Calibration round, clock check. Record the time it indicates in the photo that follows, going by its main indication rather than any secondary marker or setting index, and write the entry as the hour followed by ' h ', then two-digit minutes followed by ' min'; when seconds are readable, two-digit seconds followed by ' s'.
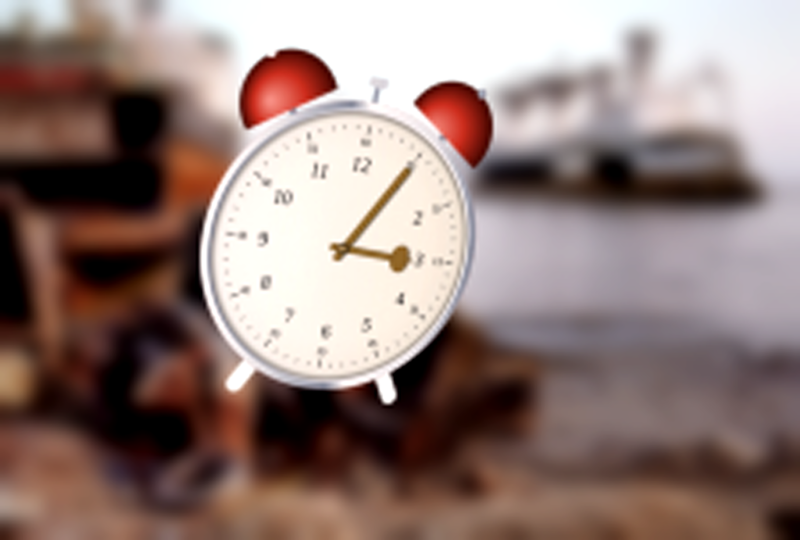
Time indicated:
3 h 05 min
